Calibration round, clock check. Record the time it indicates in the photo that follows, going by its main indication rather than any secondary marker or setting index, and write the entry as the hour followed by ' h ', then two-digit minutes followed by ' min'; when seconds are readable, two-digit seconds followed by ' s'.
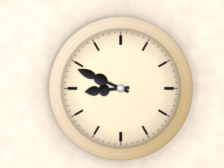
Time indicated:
8 h 49 min
